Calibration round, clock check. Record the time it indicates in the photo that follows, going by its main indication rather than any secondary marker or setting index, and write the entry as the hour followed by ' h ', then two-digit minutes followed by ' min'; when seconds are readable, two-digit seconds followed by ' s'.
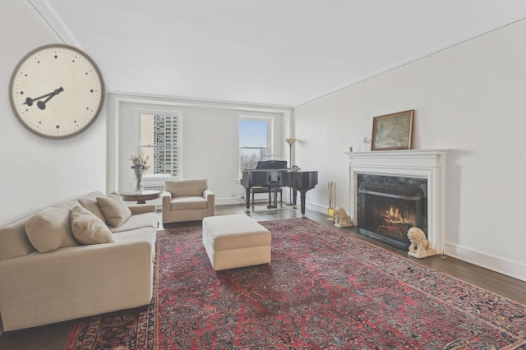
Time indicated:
7 h 42 min
